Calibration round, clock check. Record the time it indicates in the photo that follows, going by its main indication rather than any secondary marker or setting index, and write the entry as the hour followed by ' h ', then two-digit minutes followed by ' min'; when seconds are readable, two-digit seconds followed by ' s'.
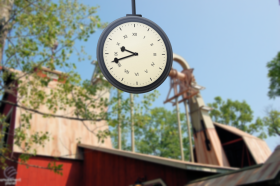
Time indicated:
9 h 42 min
